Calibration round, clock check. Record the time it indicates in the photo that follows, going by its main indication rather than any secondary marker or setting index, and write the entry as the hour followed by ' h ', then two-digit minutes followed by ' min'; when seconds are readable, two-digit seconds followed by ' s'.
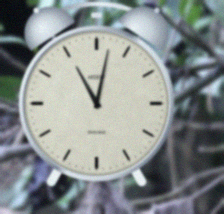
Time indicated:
11 h 02 min
